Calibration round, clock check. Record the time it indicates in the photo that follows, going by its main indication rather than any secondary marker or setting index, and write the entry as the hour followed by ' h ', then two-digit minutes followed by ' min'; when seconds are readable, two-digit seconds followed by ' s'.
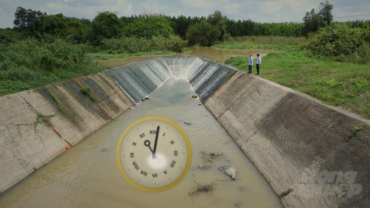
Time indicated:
11 h 02 min
